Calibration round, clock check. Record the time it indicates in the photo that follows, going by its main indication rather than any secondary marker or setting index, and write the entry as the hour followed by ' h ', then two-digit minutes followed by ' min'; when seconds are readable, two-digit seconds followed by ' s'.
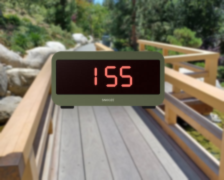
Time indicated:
1 h 55 min
